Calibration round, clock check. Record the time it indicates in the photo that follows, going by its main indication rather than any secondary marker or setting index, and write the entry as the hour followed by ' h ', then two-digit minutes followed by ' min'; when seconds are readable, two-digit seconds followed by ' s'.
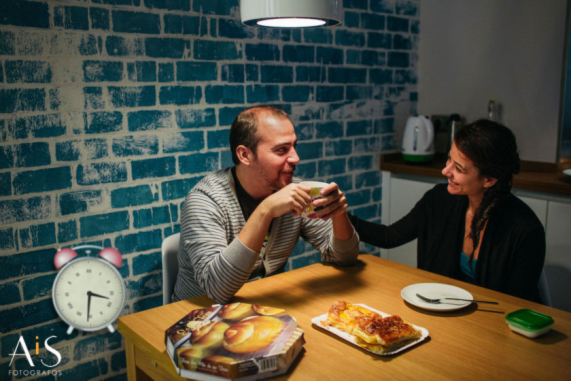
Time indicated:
3 h 31 min
